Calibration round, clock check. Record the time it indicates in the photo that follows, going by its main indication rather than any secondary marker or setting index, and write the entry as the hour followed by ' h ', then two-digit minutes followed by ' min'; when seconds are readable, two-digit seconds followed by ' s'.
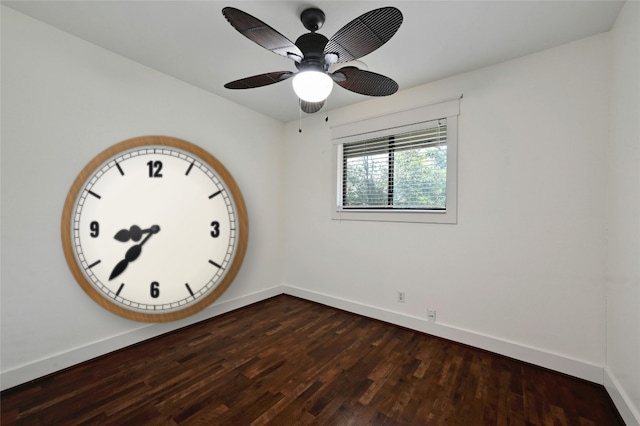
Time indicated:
8 h 37 min
